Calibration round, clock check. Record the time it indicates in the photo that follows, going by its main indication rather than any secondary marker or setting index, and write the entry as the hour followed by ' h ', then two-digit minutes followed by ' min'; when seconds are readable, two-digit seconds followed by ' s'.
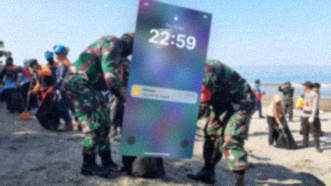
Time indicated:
22 h 59 min
